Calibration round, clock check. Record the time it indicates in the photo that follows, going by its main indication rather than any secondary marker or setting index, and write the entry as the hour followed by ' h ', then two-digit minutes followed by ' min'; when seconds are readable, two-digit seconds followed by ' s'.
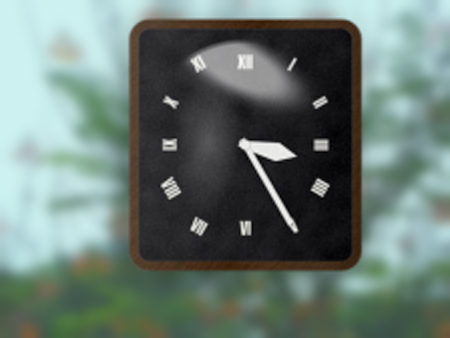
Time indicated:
3 h 25 min
